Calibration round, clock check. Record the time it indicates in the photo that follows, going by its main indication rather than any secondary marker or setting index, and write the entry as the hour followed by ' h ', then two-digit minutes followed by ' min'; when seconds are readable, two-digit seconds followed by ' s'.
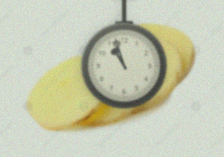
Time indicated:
10 h 57 min
